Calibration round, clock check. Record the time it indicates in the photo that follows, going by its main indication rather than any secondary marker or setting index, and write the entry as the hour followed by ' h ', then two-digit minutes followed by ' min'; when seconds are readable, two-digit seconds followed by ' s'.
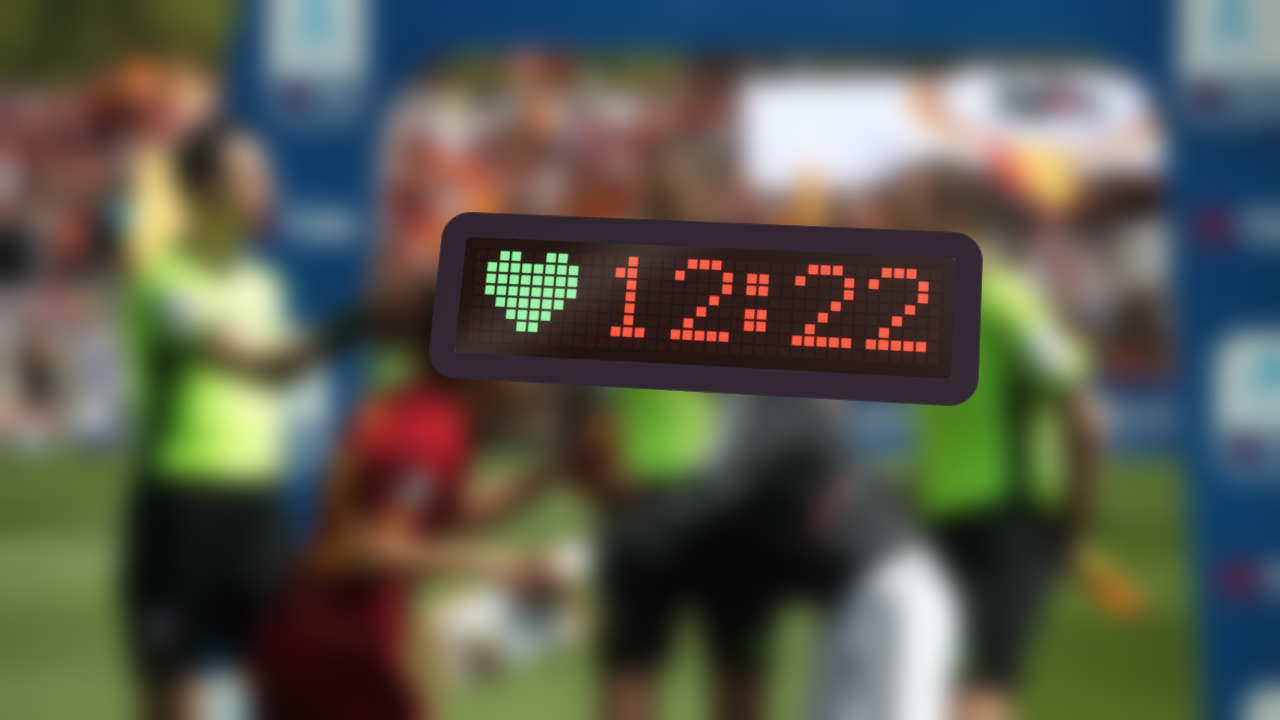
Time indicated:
12 h 22 min
